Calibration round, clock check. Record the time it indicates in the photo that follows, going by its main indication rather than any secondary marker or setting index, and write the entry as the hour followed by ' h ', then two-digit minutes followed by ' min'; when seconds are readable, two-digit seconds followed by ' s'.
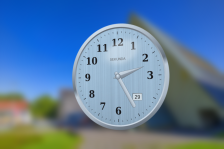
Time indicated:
2 h 25 min
